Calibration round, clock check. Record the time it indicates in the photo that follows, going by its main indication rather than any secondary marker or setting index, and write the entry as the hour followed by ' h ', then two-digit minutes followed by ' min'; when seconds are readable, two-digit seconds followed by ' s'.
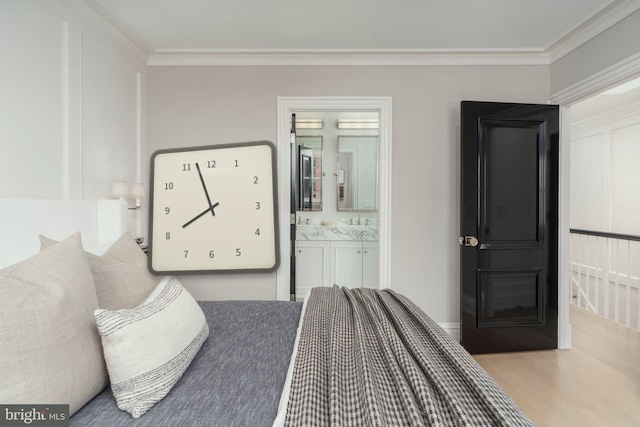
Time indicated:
7 h 57 min
